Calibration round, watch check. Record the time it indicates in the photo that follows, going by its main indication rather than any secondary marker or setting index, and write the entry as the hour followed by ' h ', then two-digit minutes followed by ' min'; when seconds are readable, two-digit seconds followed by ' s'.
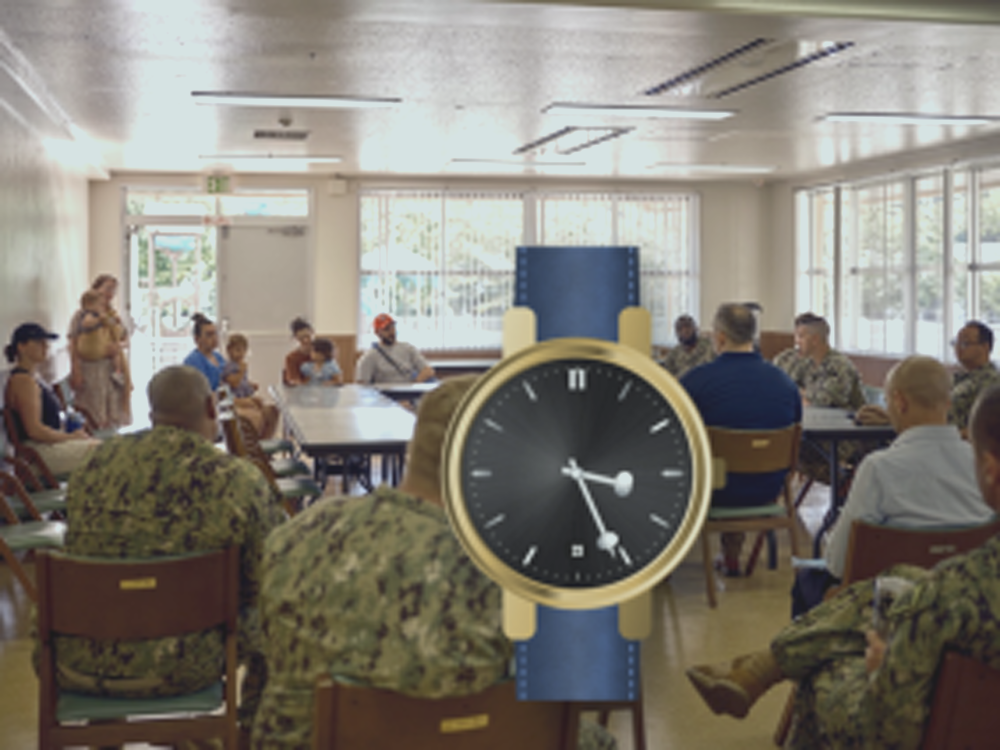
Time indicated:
3 h 26 min
